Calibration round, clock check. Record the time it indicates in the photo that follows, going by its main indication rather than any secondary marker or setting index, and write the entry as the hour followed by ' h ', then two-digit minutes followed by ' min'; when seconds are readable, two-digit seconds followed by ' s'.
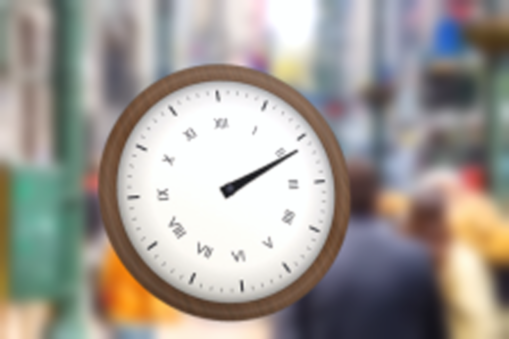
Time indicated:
2 h 11 min
